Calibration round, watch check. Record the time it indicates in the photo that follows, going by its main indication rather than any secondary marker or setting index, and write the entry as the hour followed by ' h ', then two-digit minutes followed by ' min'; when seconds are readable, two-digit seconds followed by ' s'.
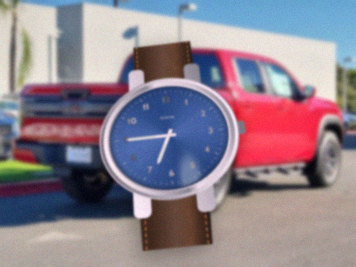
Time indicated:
6 h 45 min
